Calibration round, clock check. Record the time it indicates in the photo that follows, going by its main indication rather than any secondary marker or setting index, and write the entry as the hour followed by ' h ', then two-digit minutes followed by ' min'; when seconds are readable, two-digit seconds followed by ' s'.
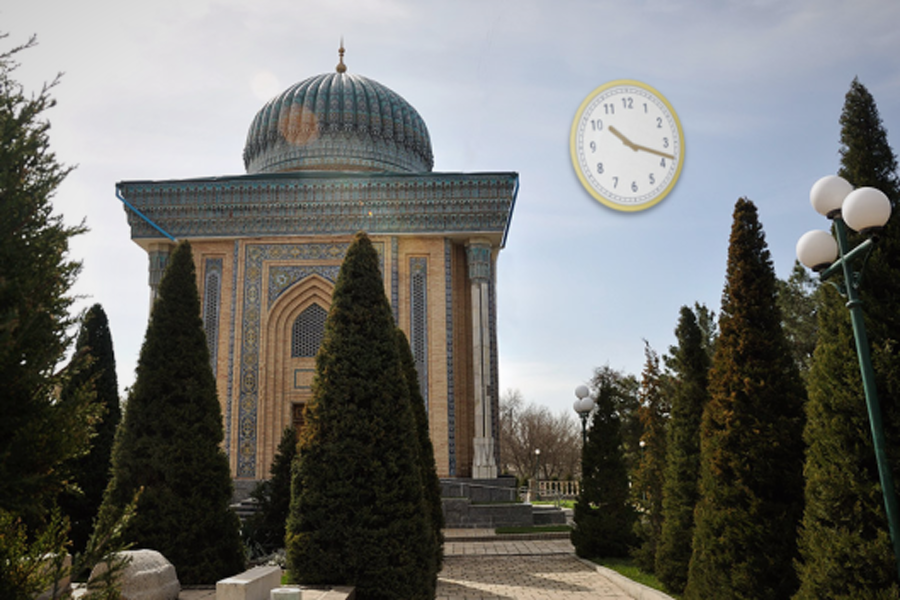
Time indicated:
10 h 18 min
